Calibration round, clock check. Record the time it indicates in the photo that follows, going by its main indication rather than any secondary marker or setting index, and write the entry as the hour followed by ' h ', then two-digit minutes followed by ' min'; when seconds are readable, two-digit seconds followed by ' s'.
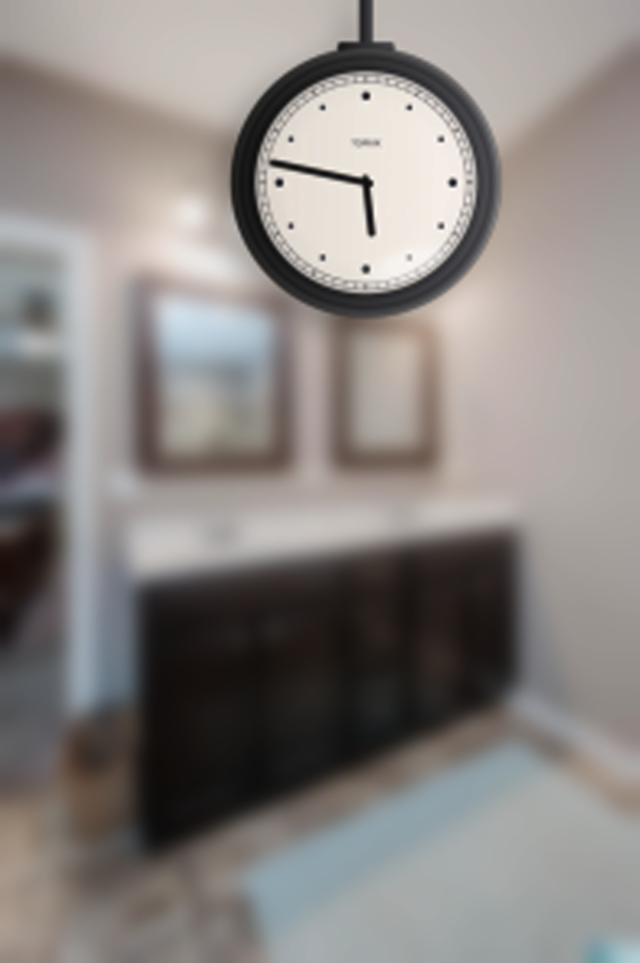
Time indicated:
5 h 47 min
